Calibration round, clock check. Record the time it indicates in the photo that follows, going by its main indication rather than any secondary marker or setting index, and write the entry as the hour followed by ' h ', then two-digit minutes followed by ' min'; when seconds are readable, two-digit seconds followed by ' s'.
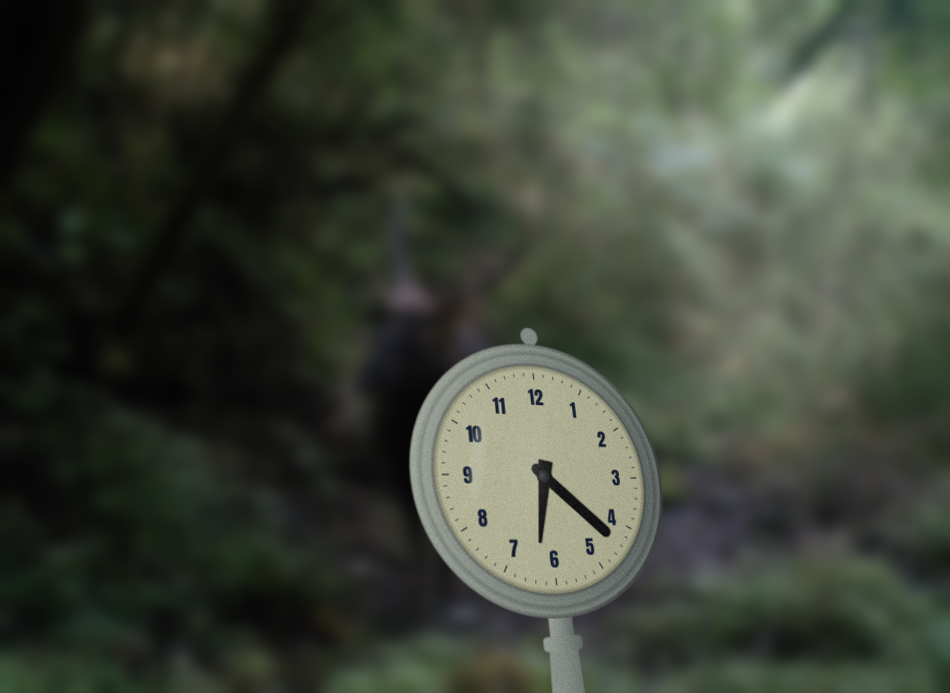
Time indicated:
6 h 22 min
